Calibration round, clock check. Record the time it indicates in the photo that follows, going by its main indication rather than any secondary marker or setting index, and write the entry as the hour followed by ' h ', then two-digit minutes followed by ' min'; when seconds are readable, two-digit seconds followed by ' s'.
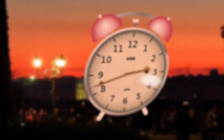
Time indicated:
2 h 42 min
